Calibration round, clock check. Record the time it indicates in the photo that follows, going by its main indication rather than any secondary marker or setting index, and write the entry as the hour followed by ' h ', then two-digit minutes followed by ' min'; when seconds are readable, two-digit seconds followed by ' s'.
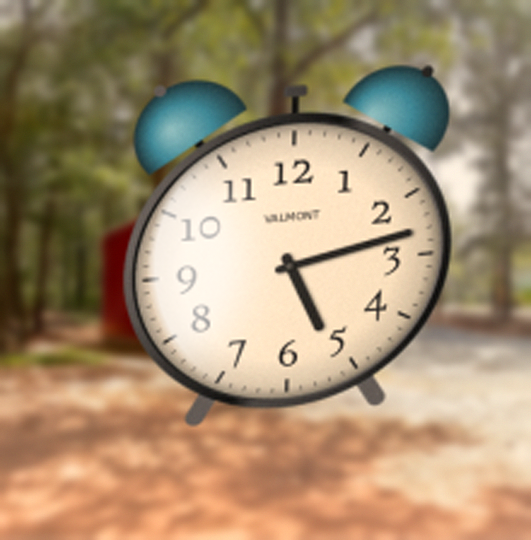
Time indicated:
5 h 13 min
